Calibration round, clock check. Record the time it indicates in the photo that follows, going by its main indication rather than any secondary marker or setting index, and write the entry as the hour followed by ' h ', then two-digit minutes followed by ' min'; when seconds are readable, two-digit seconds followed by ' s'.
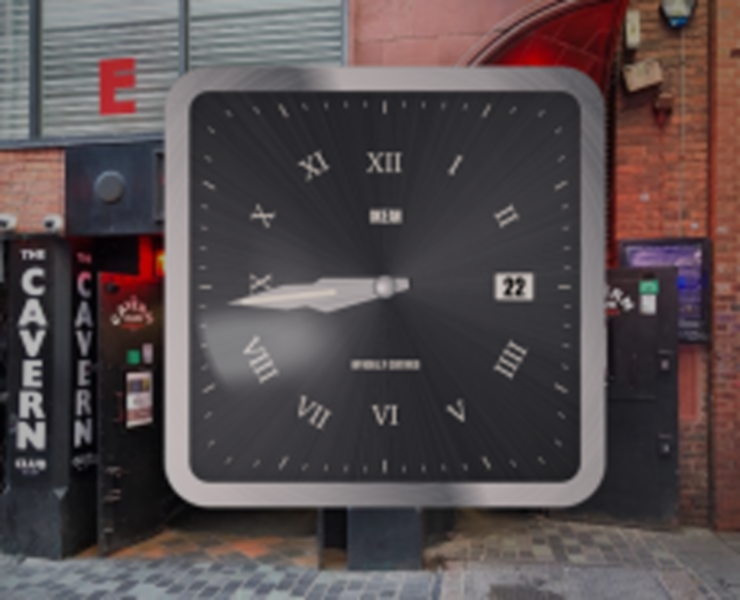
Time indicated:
8 h 44 min
